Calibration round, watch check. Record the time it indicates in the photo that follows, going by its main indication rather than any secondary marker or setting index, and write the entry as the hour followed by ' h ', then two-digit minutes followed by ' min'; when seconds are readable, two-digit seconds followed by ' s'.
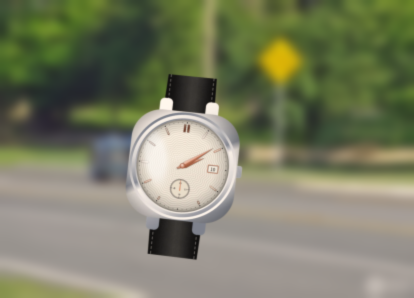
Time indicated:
2 h 09 min
